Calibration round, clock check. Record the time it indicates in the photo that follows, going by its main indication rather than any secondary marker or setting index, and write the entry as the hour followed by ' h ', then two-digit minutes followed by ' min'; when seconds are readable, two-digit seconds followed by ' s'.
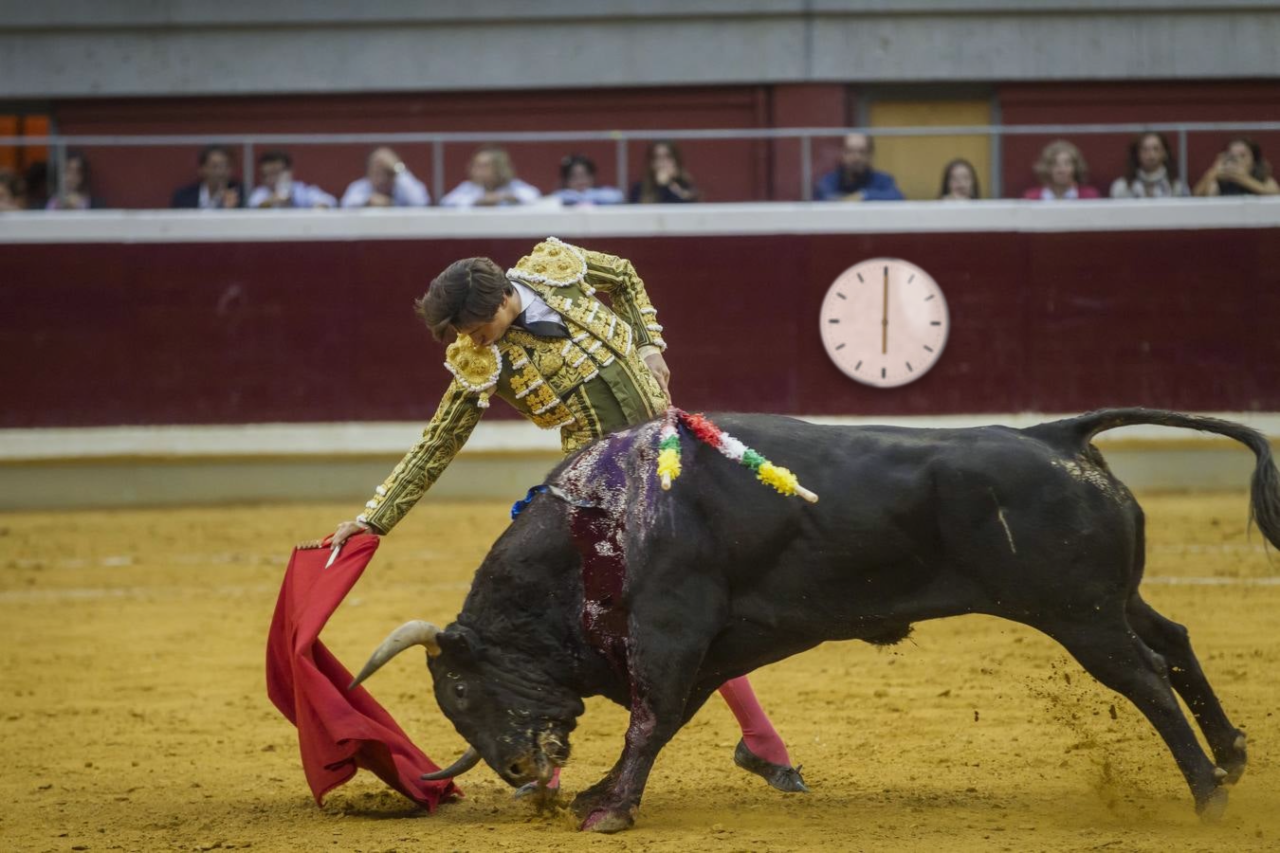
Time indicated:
6 h 00 min
